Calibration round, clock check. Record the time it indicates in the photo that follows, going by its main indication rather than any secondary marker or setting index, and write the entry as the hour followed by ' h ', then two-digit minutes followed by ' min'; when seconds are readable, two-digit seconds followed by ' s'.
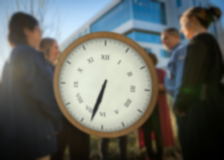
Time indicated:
6 h 33 min
